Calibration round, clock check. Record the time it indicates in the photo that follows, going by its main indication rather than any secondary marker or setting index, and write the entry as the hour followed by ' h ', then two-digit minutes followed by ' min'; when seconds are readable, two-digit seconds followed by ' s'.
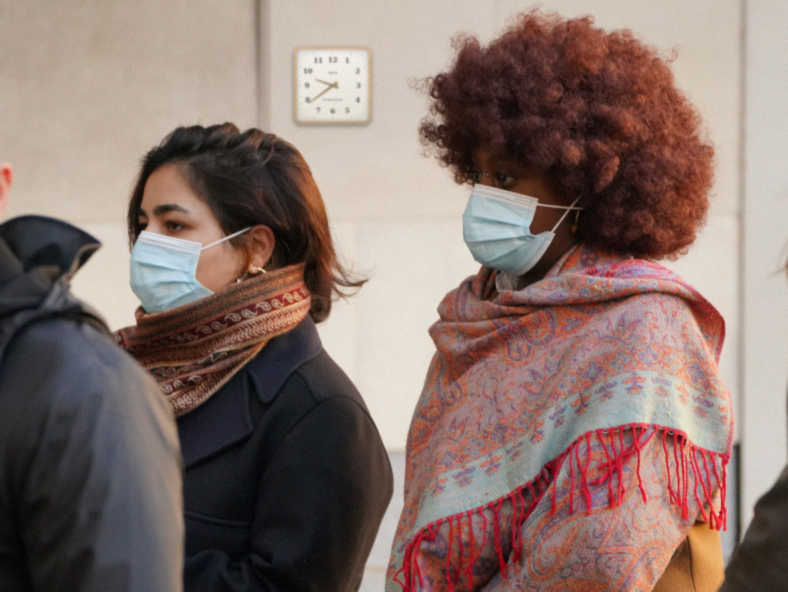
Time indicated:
9 h 39 min
